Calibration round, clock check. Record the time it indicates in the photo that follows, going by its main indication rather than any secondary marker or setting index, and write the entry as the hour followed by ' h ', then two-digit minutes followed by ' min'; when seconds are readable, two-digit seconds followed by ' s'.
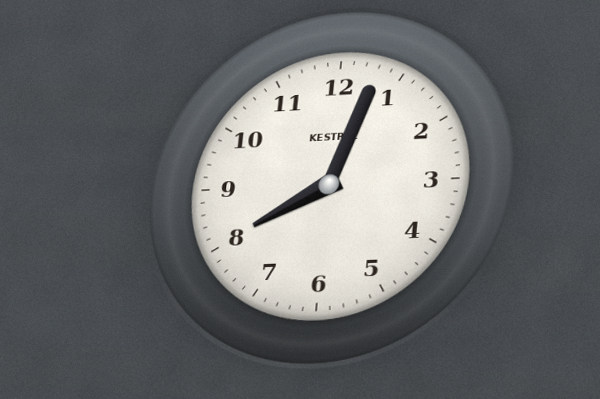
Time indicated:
8 h 03 min
